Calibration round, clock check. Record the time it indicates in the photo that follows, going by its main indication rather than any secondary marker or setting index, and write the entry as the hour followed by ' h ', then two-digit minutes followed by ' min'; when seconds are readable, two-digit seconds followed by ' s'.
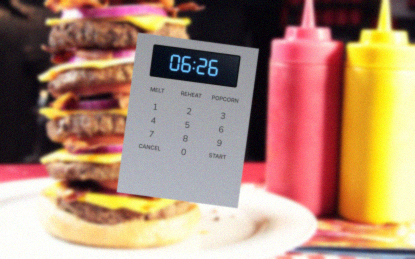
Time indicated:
6 h 26 min
